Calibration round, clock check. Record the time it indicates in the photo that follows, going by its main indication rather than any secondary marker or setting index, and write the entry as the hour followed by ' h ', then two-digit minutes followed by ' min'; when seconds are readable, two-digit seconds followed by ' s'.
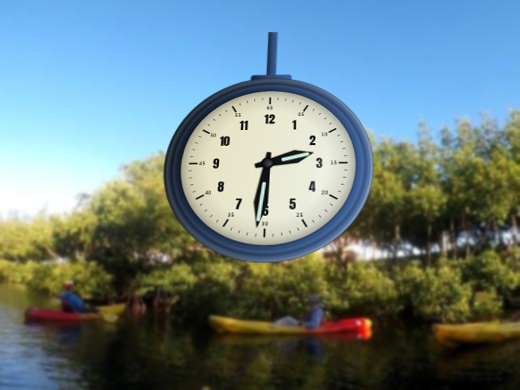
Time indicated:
2 h 31 min
